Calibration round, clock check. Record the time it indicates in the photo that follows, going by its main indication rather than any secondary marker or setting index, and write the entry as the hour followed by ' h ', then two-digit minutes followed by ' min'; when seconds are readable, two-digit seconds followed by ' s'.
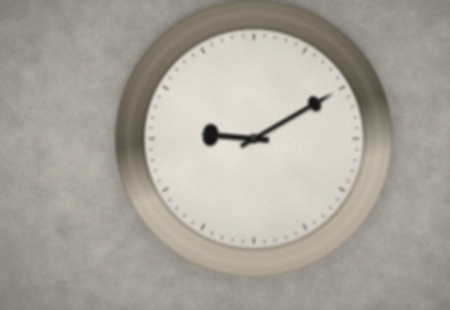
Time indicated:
9 h 10 min
